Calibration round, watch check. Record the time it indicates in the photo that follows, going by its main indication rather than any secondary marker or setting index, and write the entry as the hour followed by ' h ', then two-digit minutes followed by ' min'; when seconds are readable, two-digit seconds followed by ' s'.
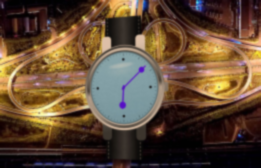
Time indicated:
6 h 08 min
